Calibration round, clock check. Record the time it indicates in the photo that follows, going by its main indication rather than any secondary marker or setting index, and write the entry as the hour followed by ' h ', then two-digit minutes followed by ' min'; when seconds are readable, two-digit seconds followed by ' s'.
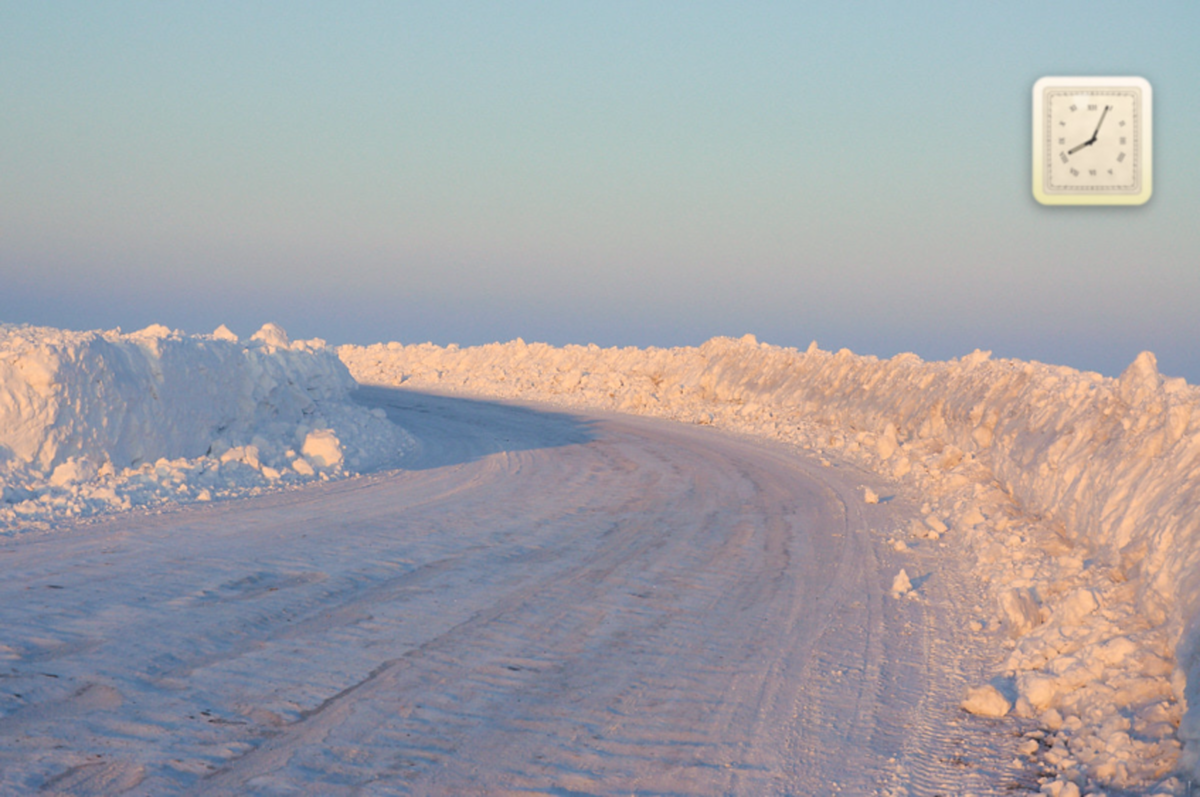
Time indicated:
8 h 04 min
